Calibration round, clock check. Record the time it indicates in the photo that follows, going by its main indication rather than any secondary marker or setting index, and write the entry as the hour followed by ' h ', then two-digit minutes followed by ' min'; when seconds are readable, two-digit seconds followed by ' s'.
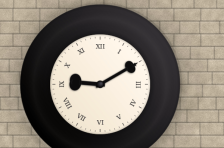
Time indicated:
9 h 10 min
